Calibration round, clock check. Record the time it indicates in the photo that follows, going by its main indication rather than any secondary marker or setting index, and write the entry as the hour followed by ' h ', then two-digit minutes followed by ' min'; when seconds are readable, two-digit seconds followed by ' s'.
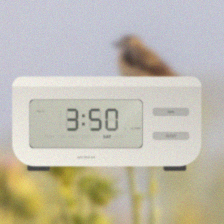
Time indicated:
3 h 50 min
